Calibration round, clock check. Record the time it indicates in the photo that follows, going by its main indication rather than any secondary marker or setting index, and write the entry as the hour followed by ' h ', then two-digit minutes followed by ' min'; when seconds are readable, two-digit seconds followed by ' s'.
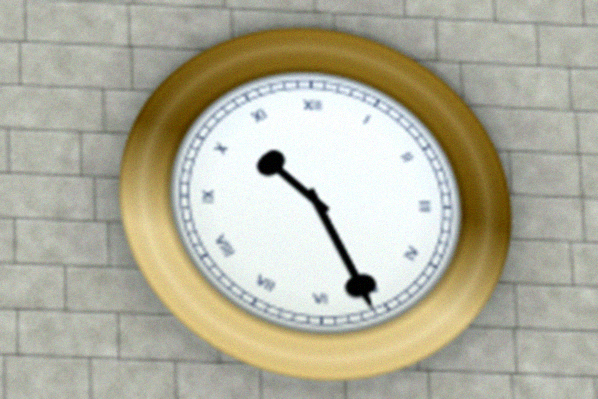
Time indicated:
10 h 26 min
